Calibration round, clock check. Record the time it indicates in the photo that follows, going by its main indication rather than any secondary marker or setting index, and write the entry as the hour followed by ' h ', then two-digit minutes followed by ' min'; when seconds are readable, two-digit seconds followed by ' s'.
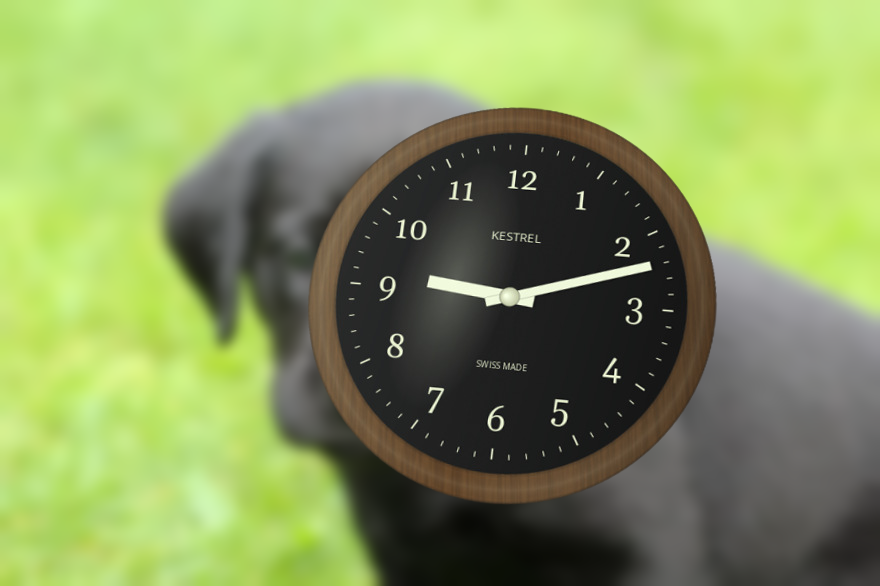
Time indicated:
9 h 12 min
